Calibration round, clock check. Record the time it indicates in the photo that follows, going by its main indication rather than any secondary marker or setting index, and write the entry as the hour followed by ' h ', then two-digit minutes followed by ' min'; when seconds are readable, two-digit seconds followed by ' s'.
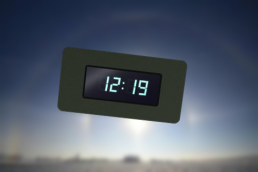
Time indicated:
12 h 19 min
